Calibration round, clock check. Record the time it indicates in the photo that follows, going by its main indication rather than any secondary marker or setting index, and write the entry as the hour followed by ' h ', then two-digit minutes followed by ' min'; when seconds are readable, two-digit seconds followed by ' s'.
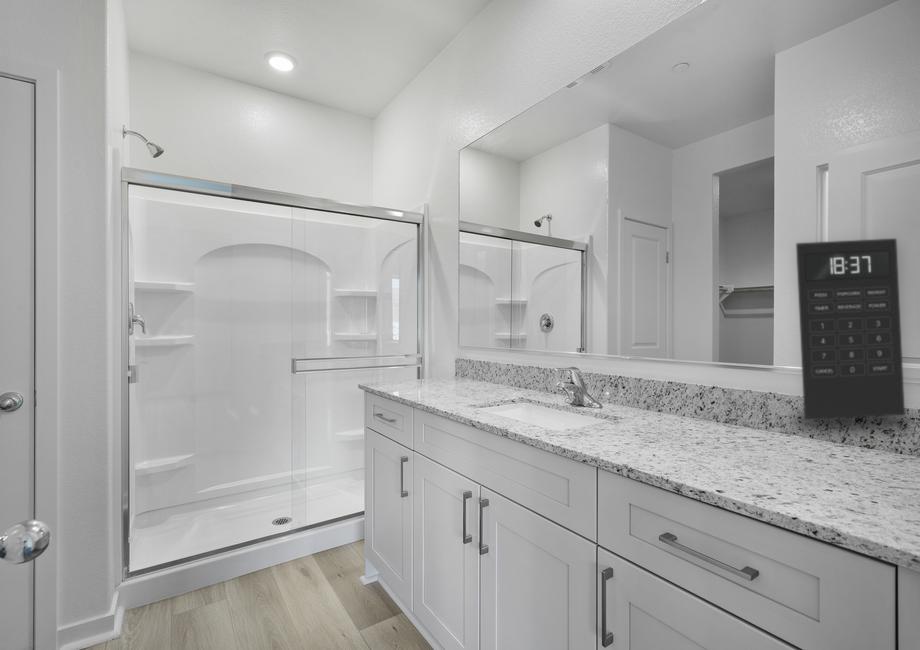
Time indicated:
18 h 37 min
